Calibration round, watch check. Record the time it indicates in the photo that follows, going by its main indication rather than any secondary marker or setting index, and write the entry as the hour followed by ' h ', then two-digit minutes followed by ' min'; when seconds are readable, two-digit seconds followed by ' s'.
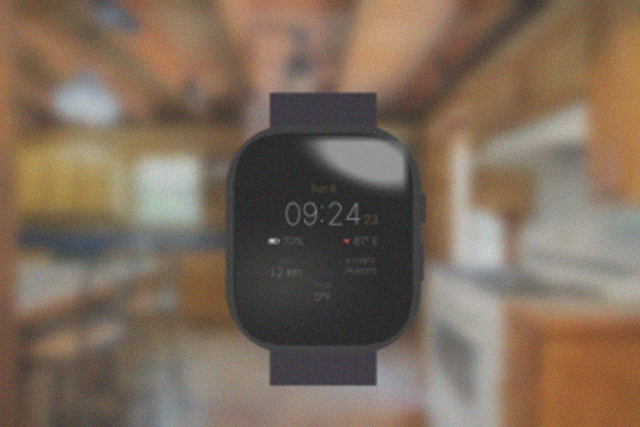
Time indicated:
9 h 24 min
